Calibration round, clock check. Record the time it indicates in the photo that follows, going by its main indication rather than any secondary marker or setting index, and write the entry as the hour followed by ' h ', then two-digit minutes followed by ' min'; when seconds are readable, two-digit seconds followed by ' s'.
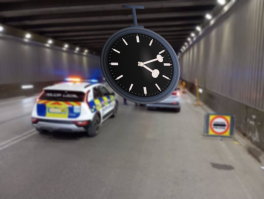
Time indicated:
4 h 12 min
